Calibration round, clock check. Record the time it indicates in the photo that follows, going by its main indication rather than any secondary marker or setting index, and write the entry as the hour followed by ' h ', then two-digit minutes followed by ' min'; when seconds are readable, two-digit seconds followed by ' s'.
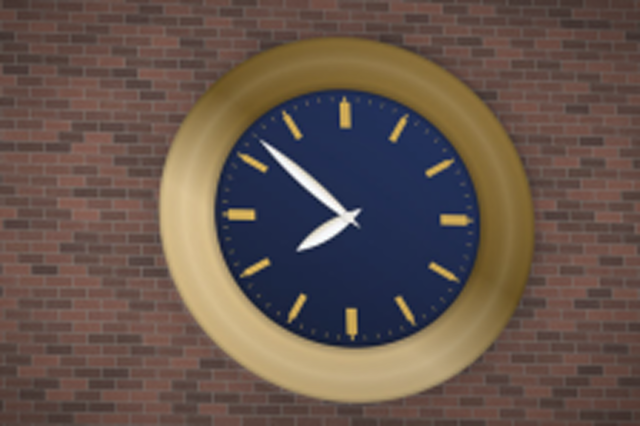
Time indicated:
7 h 52 min
